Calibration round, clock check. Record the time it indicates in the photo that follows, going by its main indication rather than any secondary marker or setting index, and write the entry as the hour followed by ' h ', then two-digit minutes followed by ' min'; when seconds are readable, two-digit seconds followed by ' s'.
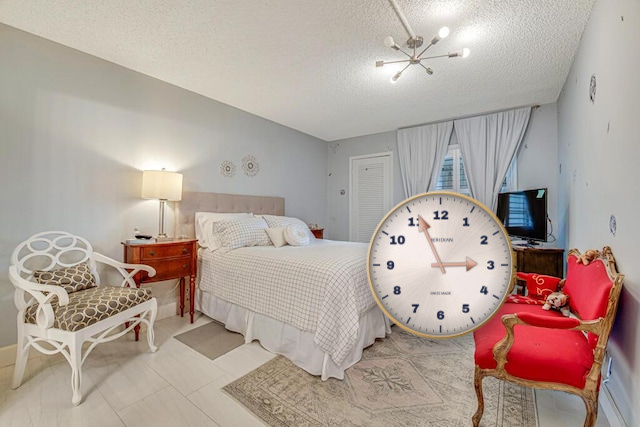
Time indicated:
2 h 56 min
